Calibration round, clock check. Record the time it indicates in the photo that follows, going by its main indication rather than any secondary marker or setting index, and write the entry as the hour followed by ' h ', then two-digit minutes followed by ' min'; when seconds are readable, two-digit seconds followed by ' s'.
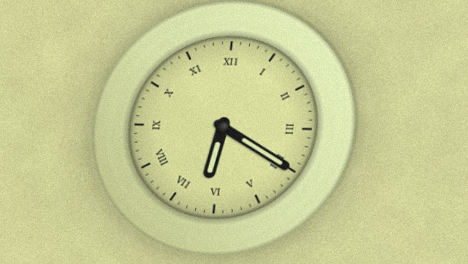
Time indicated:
6 h 20 min
